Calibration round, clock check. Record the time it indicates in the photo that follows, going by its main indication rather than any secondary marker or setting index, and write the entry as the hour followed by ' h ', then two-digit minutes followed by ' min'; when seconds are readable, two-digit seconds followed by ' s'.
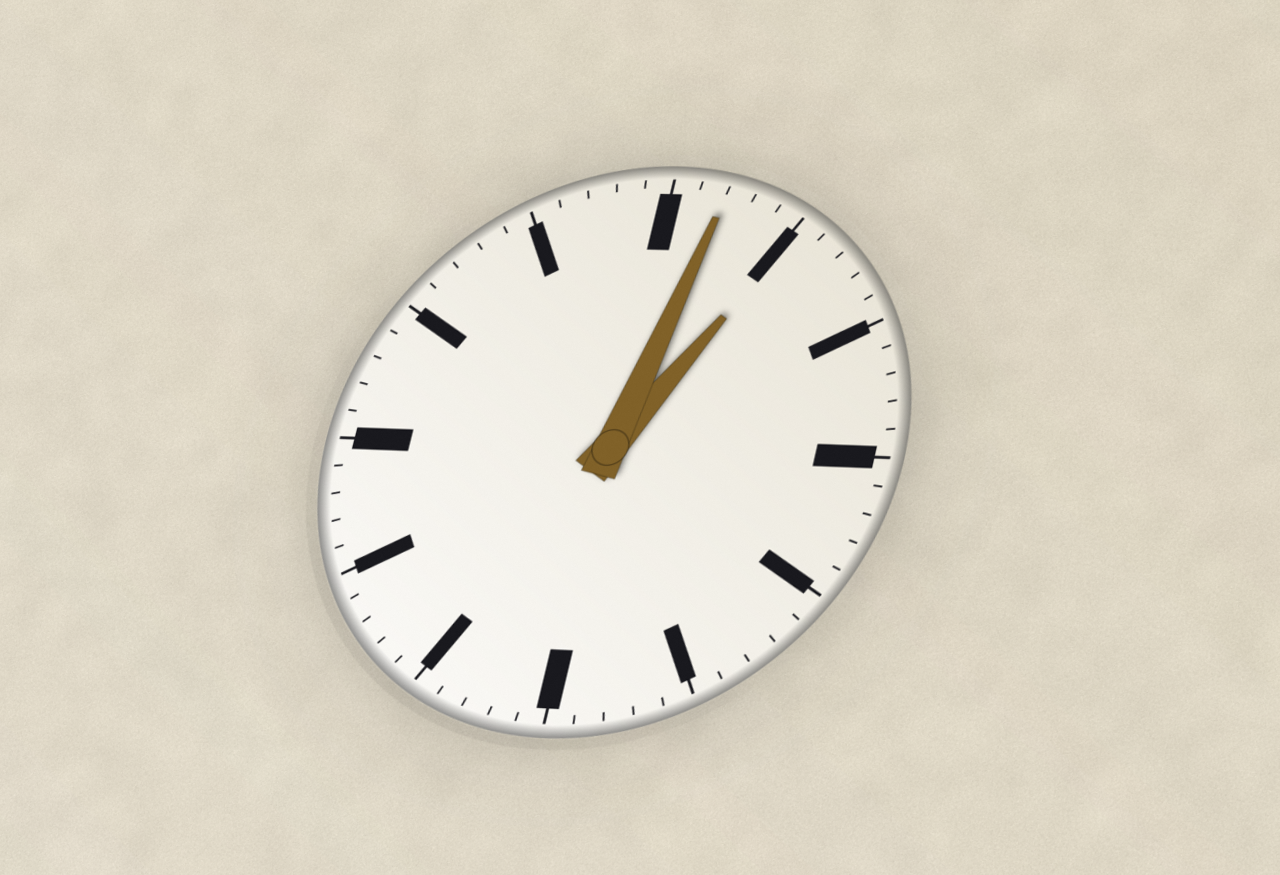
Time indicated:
1 h 02 min
